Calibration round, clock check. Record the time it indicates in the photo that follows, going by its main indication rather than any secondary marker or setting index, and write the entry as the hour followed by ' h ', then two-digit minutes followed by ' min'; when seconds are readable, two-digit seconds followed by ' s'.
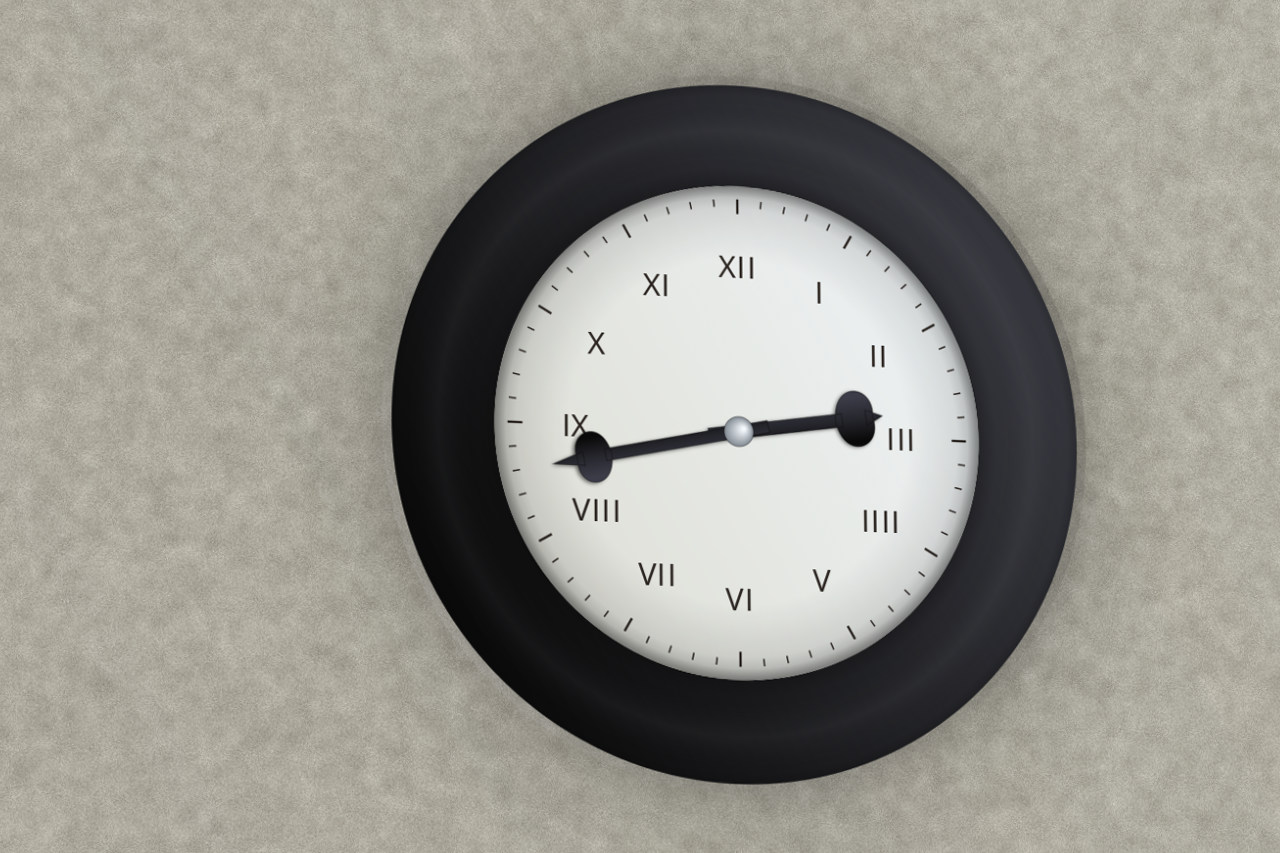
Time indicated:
2 h 43 min
